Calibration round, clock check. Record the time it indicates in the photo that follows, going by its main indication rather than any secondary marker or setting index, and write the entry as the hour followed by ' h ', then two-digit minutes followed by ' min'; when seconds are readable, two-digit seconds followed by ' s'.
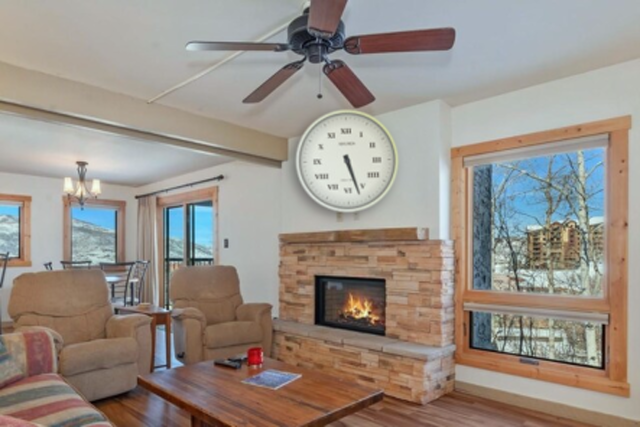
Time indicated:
5 h 27 min
